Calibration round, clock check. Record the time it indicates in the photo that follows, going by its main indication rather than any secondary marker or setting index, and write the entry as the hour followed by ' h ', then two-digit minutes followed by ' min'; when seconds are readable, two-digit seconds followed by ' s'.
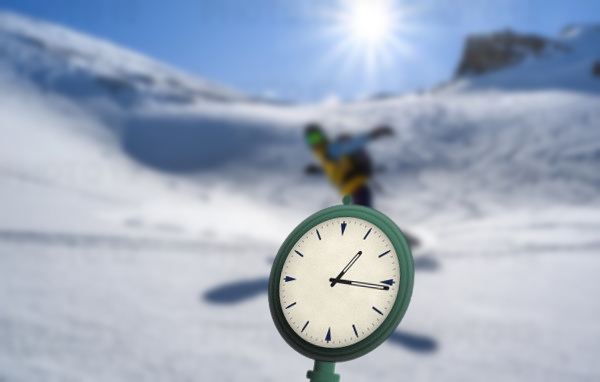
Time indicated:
1 h 16 min
